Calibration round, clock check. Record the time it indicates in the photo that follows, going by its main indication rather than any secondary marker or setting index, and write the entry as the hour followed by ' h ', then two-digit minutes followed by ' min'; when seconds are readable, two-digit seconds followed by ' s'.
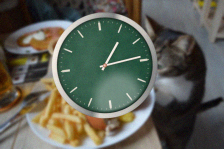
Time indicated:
1 h 14 min
